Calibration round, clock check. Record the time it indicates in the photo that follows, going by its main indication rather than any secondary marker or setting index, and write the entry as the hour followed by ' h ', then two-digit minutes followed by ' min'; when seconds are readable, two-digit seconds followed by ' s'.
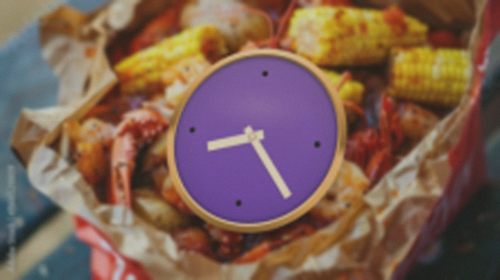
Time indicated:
8 h 23 min
